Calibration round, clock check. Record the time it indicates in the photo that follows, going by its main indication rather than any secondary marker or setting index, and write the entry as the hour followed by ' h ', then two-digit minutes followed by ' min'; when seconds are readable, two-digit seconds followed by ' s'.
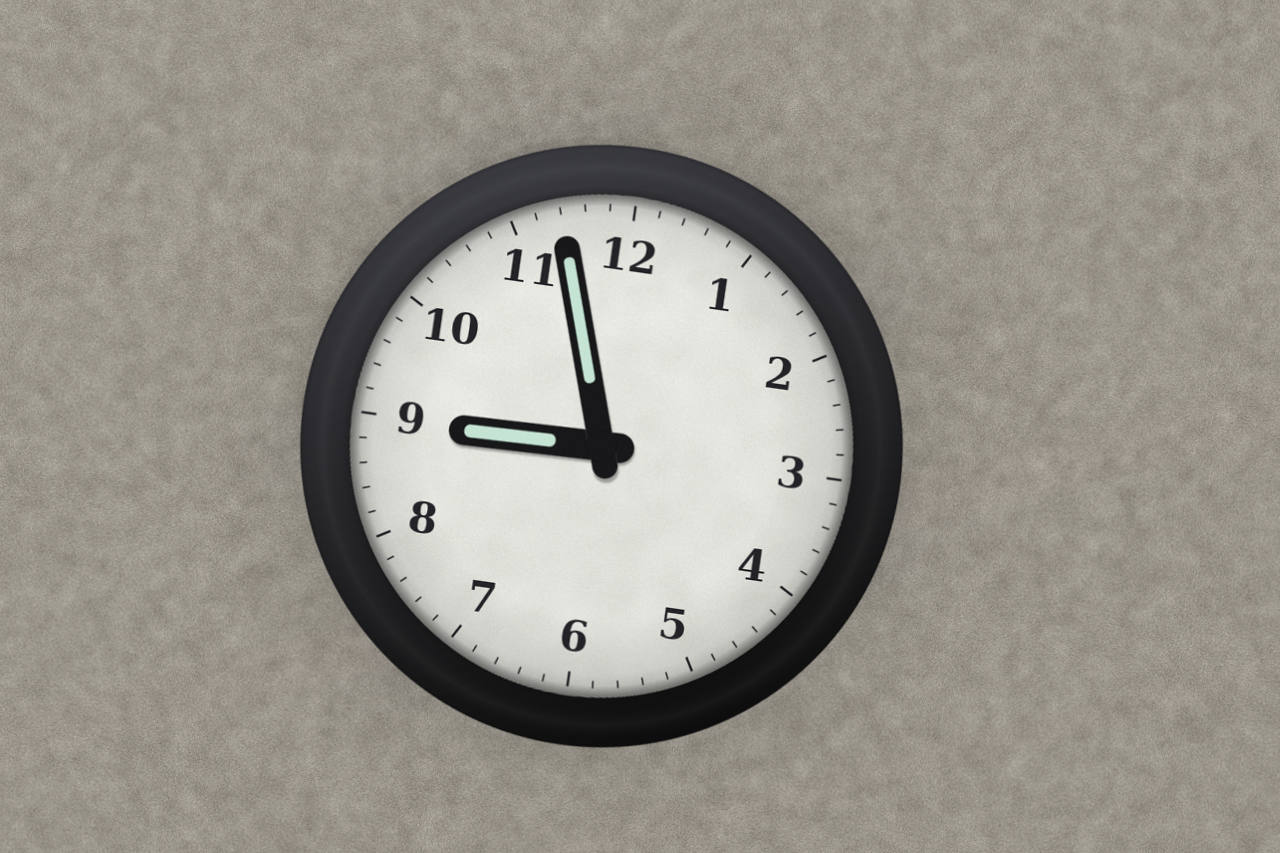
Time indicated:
8 h 57 min
